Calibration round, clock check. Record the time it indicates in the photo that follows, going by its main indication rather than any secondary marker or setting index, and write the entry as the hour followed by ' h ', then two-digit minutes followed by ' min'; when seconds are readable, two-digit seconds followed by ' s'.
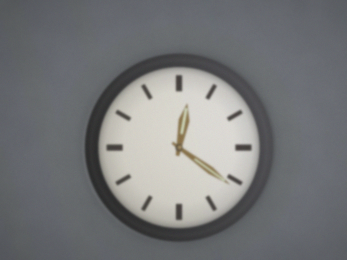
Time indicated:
12 h 21 min
